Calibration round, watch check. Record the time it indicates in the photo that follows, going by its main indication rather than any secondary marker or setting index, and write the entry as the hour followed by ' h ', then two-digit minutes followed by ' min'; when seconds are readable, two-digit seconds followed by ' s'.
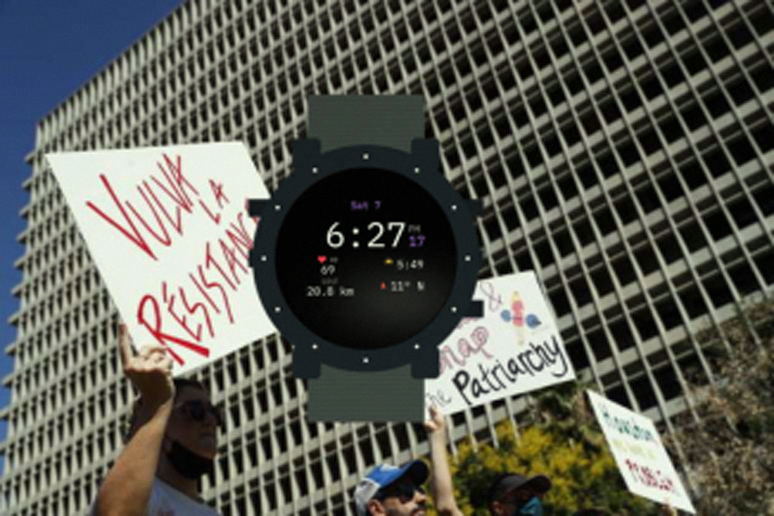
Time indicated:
6 h 27 min
